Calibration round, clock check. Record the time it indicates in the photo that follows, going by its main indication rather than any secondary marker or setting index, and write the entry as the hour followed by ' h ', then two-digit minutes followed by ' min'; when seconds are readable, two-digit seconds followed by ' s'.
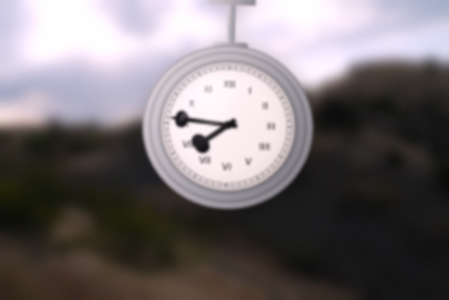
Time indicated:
7 h 46 min
